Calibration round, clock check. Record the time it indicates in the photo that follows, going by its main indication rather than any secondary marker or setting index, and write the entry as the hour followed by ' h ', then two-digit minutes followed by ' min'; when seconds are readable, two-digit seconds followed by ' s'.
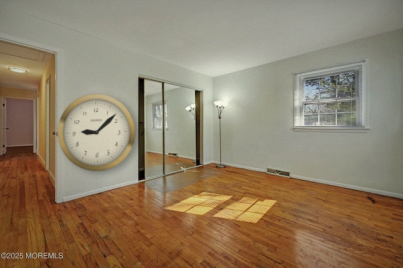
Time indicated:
9 h 08 min
